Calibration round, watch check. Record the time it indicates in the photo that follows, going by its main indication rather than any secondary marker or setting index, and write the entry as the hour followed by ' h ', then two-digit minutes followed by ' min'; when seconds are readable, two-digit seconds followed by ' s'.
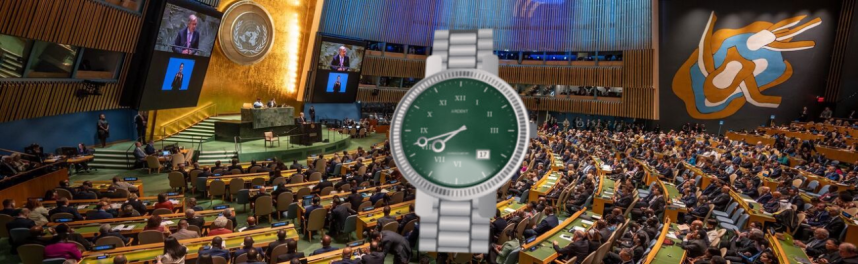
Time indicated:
7 h 42 min
